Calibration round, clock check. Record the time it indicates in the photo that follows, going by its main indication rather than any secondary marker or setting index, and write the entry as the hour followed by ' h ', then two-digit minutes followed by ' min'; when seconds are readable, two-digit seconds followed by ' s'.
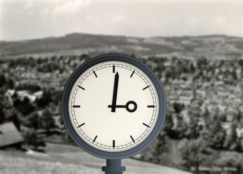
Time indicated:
3 h 01 min
